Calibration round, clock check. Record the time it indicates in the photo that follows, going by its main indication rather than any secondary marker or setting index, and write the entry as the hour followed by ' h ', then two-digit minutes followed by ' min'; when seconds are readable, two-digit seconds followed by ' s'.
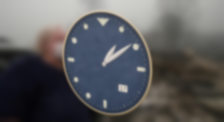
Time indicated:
1 h 09 min
